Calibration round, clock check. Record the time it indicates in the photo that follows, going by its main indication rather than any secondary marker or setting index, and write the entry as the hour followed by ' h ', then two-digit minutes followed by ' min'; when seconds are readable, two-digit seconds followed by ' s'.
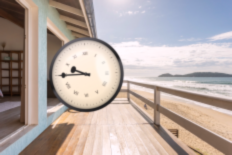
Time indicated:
9 h 45 min
